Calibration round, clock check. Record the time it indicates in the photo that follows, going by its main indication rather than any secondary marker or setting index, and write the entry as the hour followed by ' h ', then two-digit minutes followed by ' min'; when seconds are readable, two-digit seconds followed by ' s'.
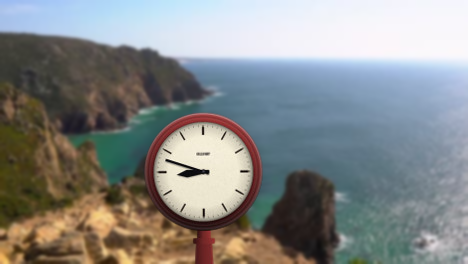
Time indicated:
8 h 48 min
